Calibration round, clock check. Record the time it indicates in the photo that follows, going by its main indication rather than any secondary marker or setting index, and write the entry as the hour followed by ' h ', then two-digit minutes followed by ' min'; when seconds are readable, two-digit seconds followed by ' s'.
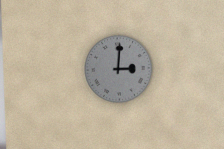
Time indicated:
3 h 01 min
